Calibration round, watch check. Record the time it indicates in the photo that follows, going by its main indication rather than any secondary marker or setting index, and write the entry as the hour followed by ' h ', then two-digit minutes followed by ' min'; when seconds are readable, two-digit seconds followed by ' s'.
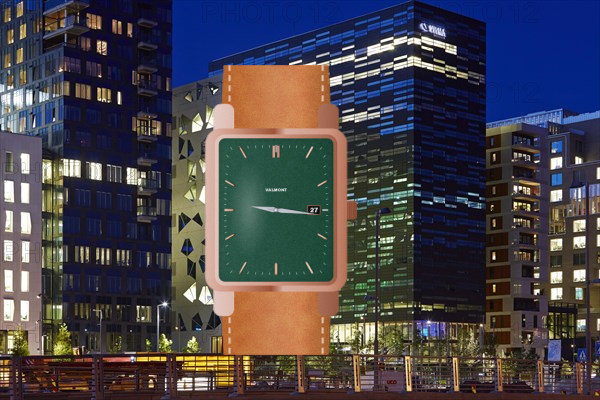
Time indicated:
9 h 16 min
